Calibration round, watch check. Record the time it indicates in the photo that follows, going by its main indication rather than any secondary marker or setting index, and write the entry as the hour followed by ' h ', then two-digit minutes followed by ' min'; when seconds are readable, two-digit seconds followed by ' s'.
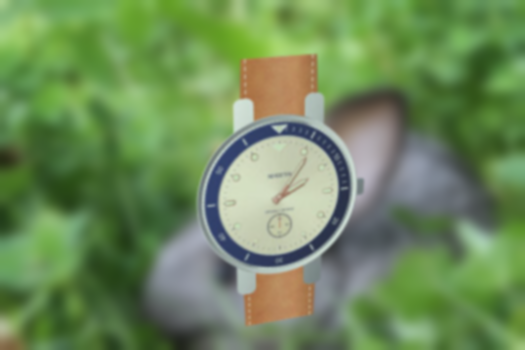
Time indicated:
2 h 06 min
